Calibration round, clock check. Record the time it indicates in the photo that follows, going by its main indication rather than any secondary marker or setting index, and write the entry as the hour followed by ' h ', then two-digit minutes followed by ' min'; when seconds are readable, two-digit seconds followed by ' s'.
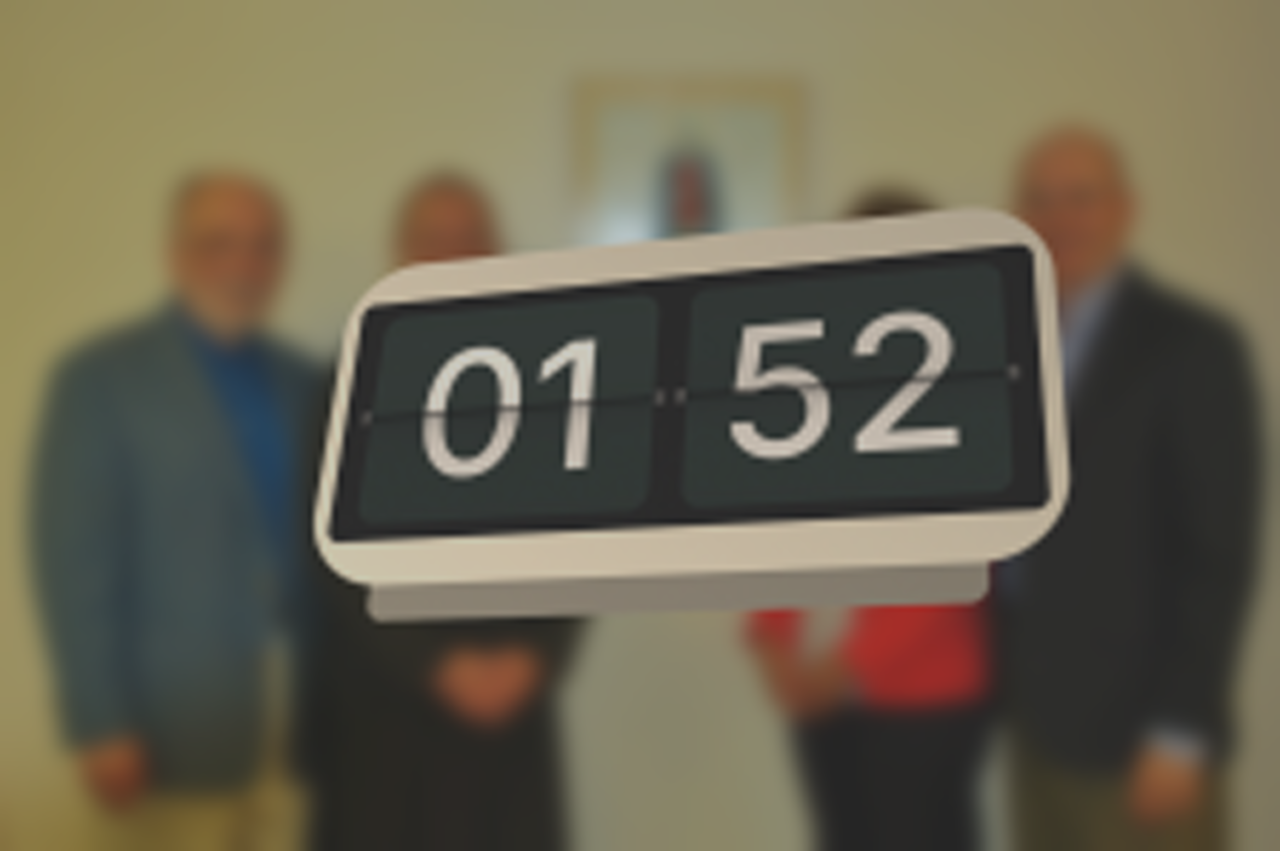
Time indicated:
1 h 52 min
